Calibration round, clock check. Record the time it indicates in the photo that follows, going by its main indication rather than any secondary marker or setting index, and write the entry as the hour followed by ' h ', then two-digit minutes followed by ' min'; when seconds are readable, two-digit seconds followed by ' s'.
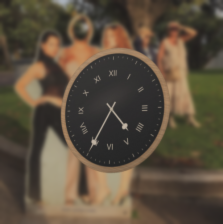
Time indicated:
4 h 35 min
